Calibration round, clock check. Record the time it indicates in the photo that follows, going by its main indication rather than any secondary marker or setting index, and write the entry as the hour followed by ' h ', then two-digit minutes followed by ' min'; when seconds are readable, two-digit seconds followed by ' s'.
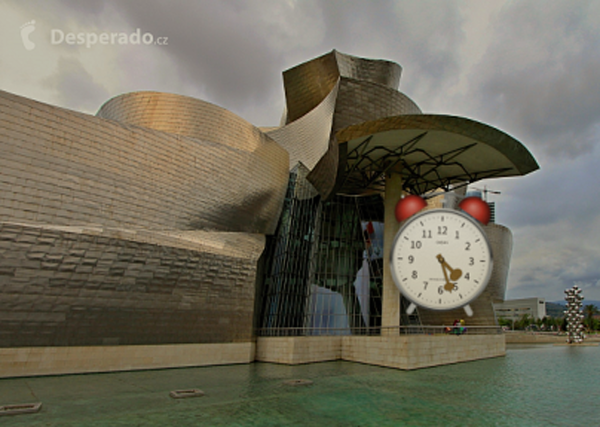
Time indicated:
4 h 27 min
